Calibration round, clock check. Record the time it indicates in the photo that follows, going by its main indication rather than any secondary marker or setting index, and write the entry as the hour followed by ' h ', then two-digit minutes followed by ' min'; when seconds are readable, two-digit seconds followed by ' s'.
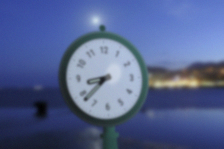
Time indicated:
8 h 38 min
